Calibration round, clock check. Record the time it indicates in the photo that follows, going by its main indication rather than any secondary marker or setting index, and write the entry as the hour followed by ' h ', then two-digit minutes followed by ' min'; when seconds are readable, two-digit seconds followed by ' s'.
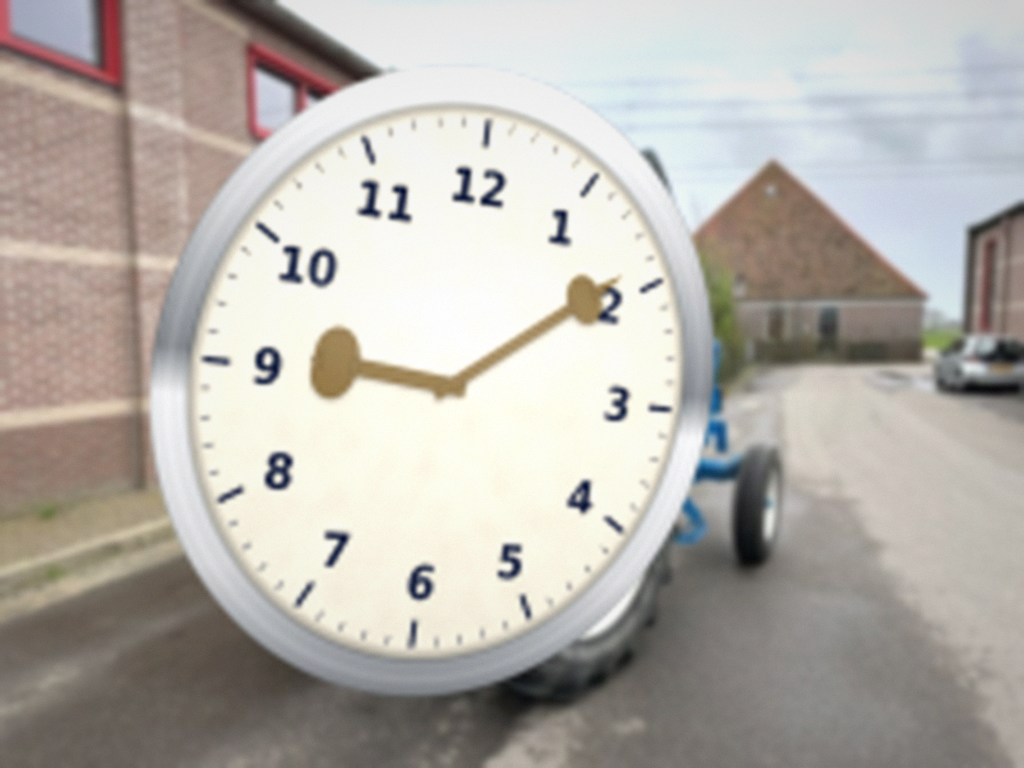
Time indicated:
9 h 09 min
